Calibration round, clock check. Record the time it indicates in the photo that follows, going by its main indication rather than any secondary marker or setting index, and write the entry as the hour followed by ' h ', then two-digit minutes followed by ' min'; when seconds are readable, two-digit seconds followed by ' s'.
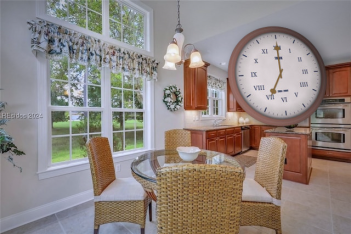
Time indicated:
7 h 00 min
